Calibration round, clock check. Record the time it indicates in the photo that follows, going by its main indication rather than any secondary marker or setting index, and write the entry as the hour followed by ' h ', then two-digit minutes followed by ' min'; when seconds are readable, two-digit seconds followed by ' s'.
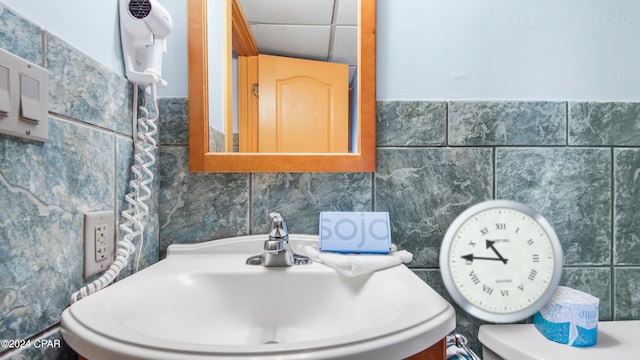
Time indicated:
10 h 46 min
